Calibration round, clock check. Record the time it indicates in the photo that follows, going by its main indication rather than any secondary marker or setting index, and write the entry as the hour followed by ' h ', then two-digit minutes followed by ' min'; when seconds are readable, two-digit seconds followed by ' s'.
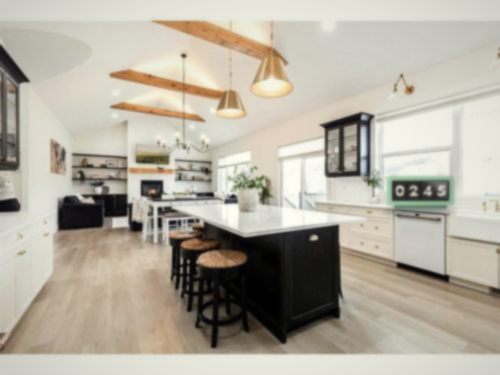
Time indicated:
2 h 45 min
